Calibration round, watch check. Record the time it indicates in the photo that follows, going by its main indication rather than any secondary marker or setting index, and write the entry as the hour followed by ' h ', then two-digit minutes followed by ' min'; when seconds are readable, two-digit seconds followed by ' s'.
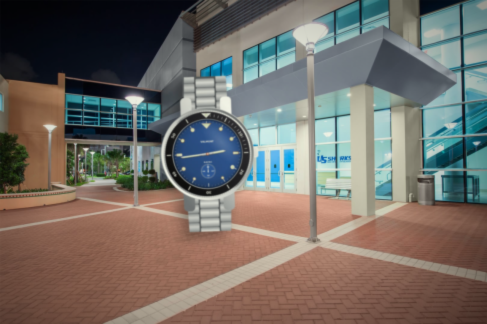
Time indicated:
2 h 44 min
